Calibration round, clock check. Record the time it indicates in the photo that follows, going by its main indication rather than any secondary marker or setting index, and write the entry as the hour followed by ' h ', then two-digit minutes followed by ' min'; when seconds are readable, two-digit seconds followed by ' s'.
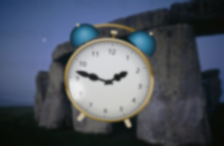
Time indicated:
1 h 47 min
